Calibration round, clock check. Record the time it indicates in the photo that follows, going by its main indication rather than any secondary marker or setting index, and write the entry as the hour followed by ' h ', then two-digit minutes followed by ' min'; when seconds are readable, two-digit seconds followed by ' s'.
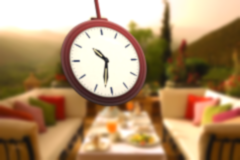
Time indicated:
10 h 32 min
